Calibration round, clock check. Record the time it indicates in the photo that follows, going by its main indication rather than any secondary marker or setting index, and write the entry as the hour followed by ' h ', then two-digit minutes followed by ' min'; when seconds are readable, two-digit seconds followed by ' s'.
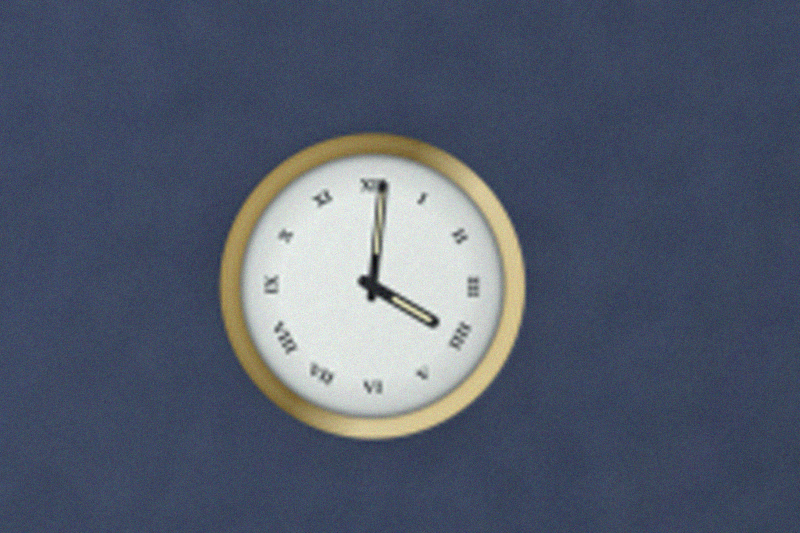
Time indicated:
4 h 01 min
